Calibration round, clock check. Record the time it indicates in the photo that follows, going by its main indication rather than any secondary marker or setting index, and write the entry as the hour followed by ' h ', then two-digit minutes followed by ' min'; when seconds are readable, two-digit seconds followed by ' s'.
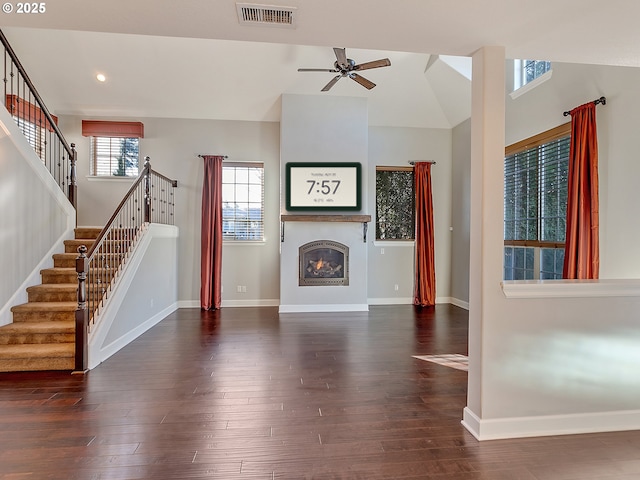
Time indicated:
7 h 57 min
